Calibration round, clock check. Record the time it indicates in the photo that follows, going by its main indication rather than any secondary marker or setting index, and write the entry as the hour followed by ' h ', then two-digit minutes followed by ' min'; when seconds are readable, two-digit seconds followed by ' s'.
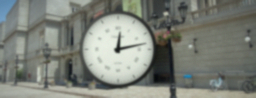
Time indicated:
12 h 13 min
